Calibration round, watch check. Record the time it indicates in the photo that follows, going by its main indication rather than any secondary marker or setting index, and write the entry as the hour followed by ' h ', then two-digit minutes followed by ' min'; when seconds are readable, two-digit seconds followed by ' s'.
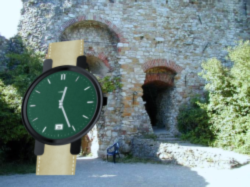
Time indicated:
12 h 26 min
